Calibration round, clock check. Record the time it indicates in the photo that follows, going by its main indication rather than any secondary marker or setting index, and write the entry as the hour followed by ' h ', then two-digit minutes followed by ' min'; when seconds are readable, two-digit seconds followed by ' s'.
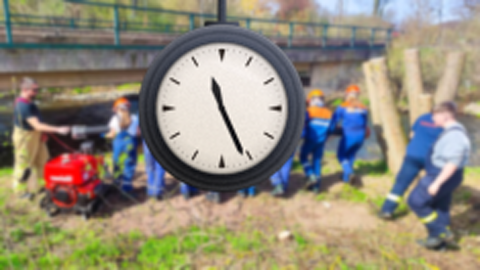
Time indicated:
11 h 26 min
